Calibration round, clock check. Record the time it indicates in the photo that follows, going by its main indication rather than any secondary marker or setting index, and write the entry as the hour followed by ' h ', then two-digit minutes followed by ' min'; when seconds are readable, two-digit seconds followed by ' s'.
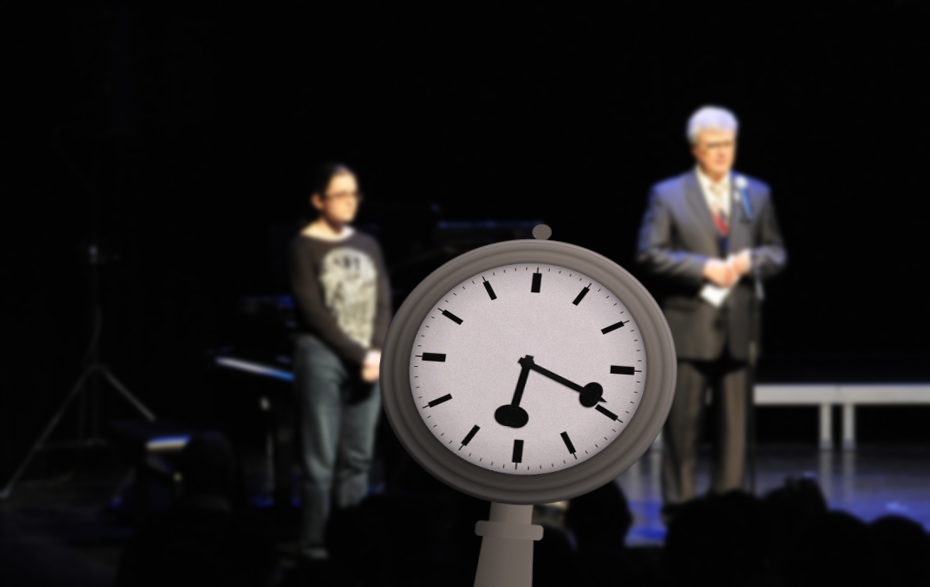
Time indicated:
6 h 19 min
